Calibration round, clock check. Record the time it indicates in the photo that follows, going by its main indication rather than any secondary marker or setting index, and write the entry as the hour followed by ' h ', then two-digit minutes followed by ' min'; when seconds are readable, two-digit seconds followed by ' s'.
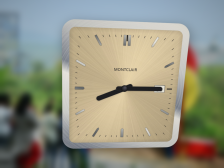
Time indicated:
8 h 15 min
